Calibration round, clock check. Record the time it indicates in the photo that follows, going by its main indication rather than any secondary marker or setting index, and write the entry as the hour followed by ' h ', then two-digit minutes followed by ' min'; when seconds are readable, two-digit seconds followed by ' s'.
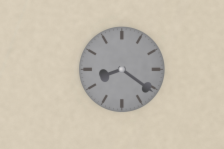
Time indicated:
8 h 21 min
